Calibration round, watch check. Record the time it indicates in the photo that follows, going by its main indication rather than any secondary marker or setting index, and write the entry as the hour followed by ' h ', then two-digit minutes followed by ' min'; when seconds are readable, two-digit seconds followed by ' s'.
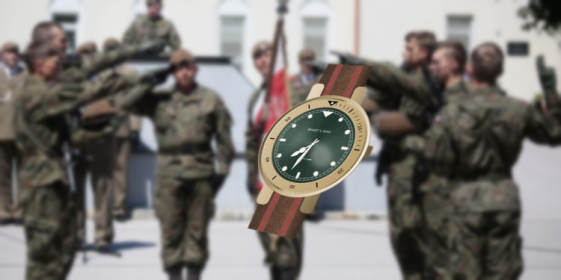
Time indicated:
7 h 33 min
